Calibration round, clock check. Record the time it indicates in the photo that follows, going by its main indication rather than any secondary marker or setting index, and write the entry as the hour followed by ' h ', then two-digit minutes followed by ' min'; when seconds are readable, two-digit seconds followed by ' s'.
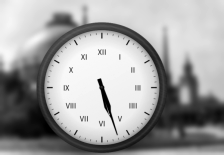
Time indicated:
5 h 27 min
